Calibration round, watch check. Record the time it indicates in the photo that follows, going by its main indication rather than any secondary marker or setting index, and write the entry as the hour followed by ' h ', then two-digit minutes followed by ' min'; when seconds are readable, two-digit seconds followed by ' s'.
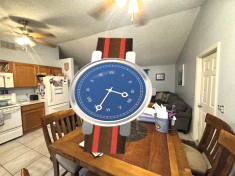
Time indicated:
3 h 34 min
